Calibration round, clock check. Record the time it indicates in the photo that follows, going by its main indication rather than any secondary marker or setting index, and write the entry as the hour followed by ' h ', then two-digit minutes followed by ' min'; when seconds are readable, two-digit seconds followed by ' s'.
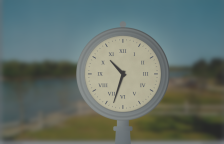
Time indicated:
10 h 33 min
